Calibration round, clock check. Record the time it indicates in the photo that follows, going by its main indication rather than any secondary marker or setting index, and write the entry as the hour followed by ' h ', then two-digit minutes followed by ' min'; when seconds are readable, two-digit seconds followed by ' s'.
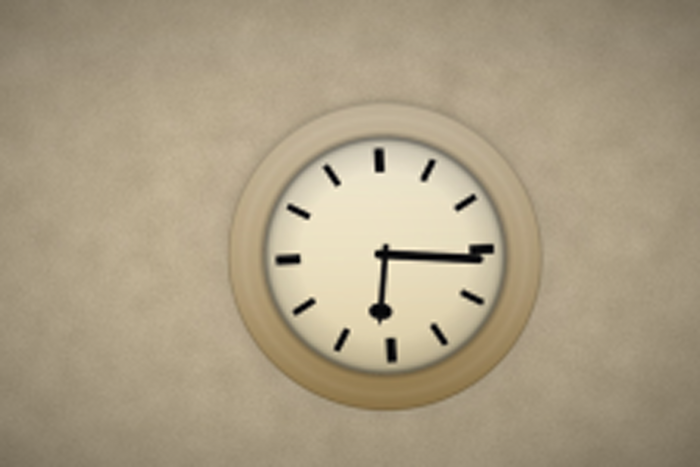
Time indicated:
6 h 16 min
